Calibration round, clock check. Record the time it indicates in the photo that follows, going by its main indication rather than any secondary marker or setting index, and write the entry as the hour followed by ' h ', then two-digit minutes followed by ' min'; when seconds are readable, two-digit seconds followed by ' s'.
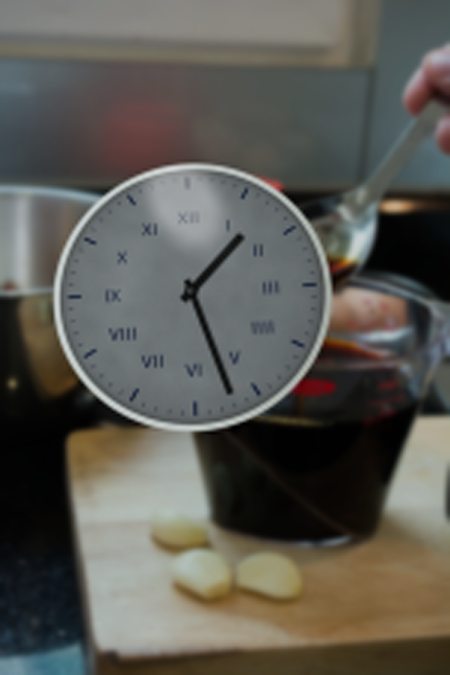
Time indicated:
1 h 27 min
